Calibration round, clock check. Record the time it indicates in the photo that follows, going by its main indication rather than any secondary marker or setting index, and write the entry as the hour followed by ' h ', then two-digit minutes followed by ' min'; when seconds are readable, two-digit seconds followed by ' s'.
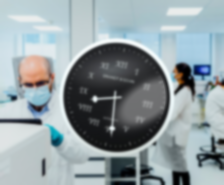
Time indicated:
8 h 29 min
